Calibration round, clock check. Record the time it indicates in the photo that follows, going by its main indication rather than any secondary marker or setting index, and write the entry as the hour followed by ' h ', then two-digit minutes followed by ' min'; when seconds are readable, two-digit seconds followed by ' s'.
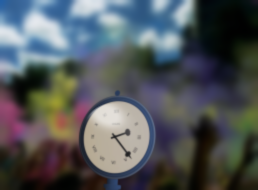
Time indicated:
2 h 23 min
